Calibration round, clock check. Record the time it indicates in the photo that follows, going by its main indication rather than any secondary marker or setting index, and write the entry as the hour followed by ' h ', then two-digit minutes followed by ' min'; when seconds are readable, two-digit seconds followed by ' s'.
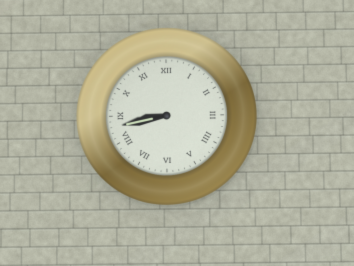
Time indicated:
8 h 43 min
